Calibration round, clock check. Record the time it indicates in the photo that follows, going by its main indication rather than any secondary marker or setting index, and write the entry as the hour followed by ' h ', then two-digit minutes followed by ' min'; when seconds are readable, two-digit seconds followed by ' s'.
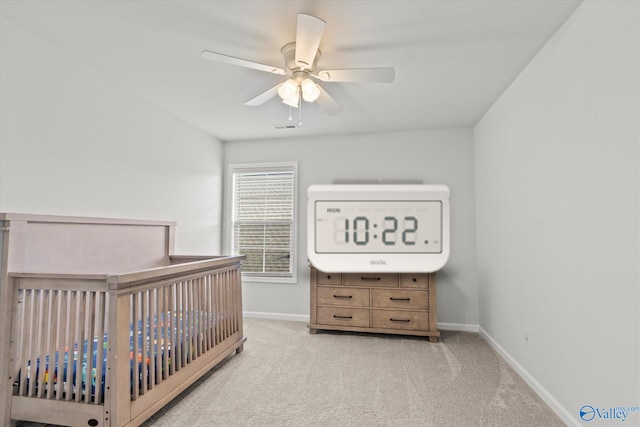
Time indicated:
10 h 22 min
